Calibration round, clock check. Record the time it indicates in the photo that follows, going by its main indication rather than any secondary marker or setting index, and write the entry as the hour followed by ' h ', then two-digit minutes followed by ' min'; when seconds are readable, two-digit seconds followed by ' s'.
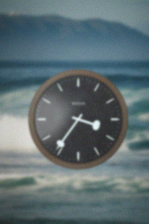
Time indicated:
3 h 36 min
